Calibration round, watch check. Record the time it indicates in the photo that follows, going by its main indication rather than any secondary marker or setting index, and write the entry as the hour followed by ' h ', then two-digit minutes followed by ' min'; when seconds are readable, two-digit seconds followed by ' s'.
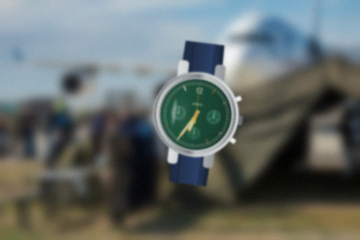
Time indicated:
6 h 35 min
